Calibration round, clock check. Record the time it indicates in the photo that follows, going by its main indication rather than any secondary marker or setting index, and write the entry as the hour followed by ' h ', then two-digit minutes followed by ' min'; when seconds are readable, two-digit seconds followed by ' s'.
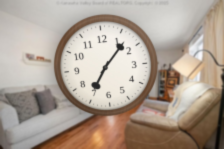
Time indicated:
7 h 07 min
